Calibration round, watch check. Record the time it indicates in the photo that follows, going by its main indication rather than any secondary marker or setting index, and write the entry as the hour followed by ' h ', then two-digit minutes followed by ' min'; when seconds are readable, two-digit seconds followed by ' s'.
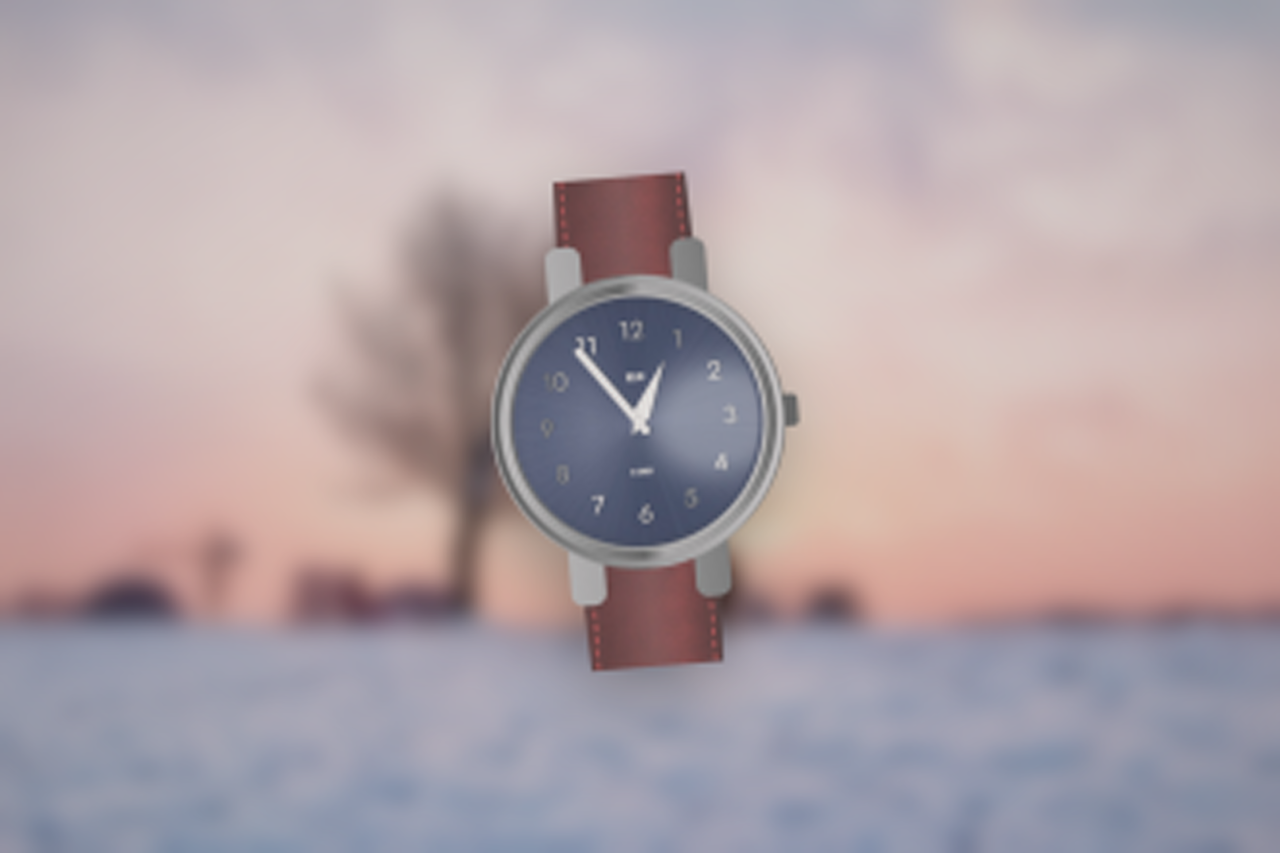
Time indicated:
12 h 54 min
